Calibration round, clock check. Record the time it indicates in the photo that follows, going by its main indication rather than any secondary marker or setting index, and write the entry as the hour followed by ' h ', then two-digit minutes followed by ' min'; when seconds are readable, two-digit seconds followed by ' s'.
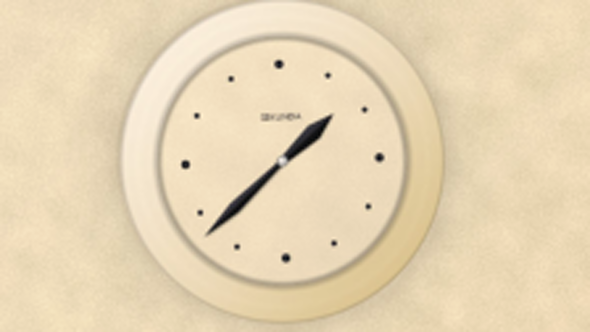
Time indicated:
1 h 38 min
